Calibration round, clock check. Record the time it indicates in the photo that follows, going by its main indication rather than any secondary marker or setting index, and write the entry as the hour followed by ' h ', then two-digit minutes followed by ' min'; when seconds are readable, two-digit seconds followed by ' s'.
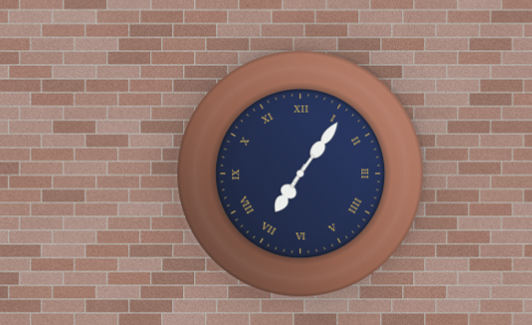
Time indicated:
7 h 06 min
